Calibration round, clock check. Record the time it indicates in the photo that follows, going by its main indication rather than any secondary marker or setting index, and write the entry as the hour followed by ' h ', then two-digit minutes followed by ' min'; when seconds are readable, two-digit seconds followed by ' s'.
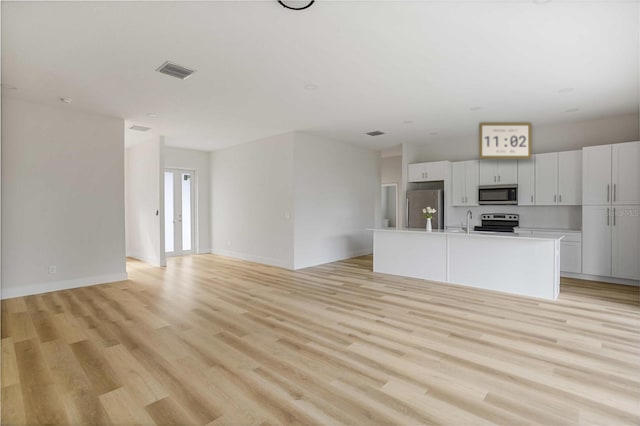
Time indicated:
11 h 02 min
